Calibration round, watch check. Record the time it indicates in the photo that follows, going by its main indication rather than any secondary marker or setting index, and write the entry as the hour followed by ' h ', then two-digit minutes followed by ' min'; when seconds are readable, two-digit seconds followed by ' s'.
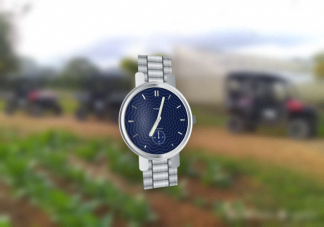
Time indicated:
7 h 03 min
